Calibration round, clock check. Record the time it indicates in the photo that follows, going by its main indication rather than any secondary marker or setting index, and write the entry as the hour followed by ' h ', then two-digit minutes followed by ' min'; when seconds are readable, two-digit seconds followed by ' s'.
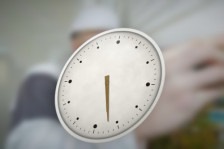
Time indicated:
5 h 27 min
